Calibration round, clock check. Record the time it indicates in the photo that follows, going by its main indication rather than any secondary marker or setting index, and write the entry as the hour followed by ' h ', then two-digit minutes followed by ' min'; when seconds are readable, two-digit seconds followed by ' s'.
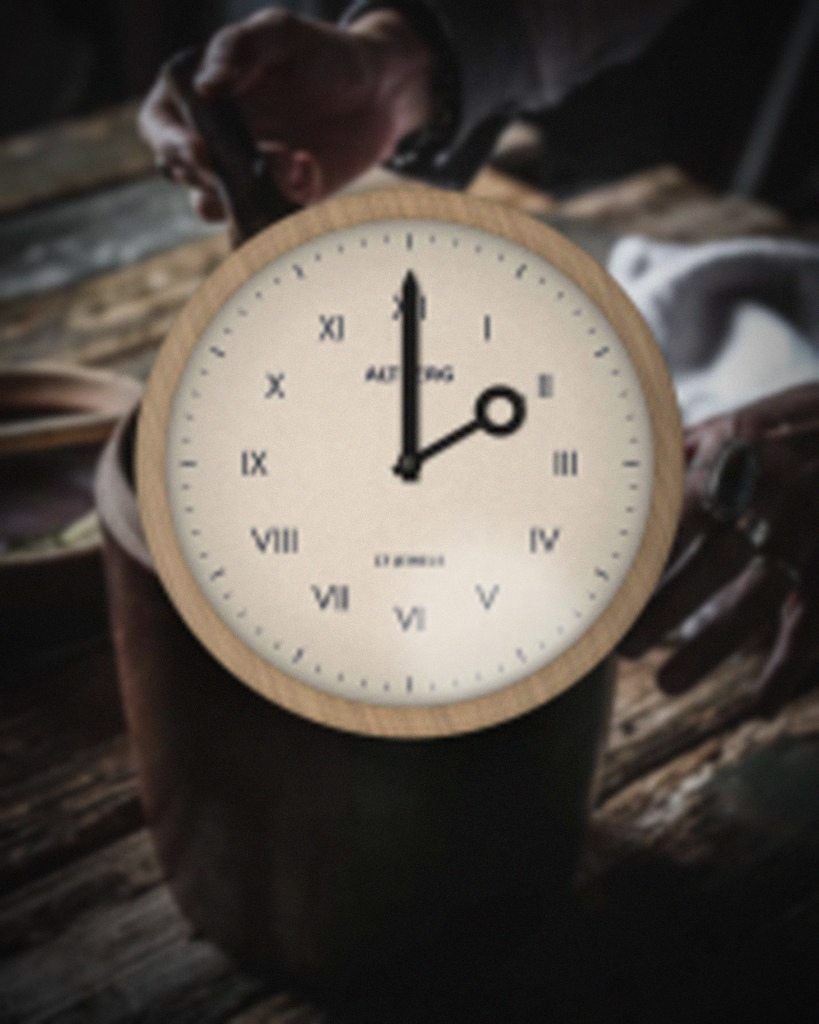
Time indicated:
2 h 00 min
